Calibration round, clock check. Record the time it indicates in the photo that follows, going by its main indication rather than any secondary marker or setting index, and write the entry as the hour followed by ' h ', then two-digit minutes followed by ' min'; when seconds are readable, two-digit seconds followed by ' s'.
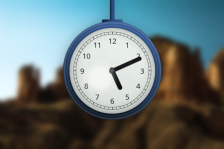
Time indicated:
5 h 11 min
